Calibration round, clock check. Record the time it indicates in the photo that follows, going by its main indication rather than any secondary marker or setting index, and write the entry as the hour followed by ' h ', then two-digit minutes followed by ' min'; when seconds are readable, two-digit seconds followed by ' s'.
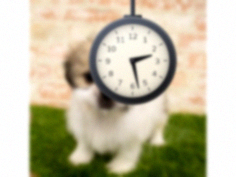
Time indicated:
2 h 28 min
